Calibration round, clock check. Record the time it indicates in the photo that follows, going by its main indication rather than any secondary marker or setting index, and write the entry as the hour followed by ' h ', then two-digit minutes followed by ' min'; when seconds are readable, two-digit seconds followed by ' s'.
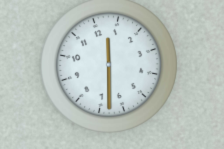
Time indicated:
12 h 33 min
